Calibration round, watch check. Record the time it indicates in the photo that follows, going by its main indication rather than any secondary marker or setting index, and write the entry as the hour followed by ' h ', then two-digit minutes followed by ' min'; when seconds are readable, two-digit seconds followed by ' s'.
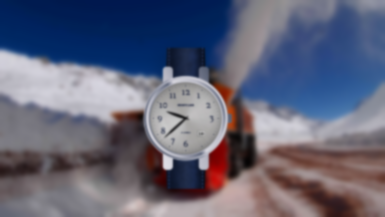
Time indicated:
9 h 38 min
